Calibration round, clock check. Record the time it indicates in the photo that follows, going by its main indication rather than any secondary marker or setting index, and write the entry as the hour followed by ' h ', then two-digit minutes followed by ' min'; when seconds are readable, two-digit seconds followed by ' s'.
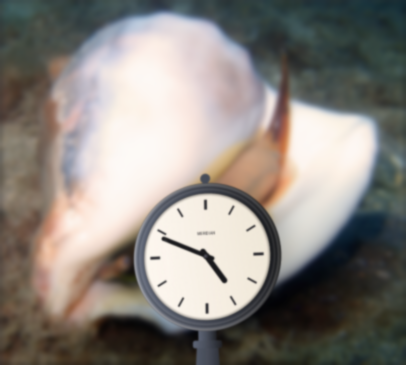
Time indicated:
4 h 49 min
